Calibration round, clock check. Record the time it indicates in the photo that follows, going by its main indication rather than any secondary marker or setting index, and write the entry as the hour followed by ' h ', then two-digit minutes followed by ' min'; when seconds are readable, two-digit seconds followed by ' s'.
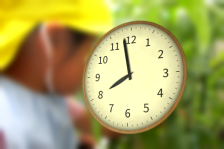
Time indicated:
7 h 58 min
